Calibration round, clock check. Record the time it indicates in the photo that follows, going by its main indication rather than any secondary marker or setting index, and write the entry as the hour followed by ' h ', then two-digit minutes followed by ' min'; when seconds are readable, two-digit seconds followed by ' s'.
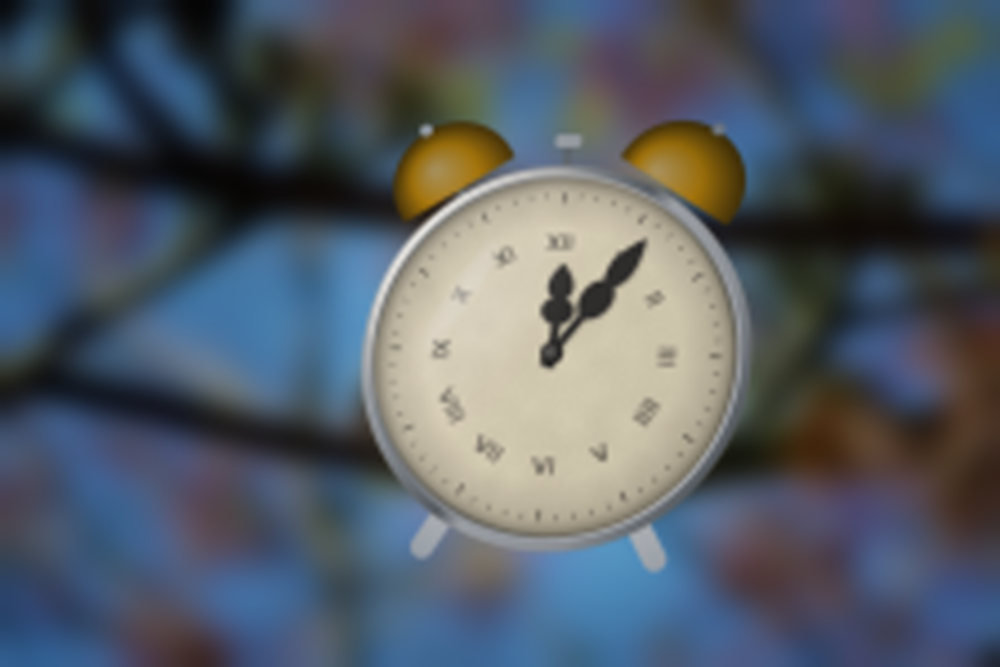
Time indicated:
12 h 06 min
